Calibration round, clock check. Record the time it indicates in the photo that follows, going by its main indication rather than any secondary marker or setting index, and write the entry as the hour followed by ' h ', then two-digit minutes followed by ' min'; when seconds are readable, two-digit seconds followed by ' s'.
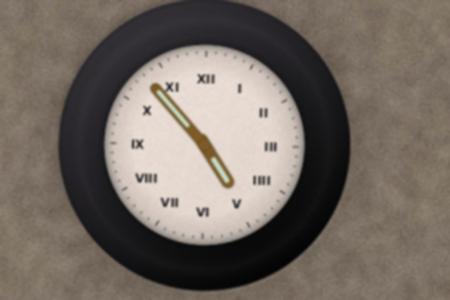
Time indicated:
4 h 53 min
